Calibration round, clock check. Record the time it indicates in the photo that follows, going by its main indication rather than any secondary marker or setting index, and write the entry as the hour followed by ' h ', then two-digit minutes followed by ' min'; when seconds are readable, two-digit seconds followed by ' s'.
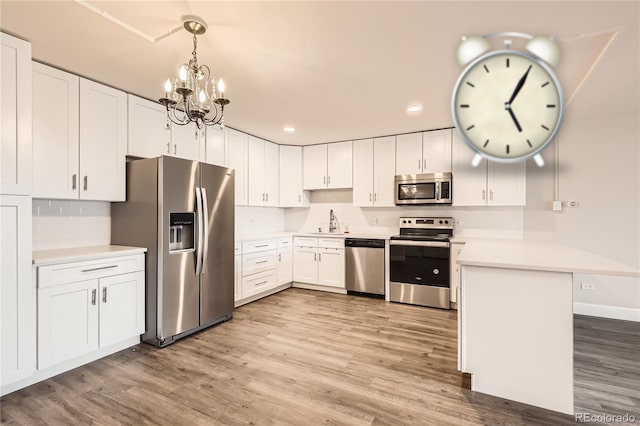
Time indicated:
5 h 05 min
